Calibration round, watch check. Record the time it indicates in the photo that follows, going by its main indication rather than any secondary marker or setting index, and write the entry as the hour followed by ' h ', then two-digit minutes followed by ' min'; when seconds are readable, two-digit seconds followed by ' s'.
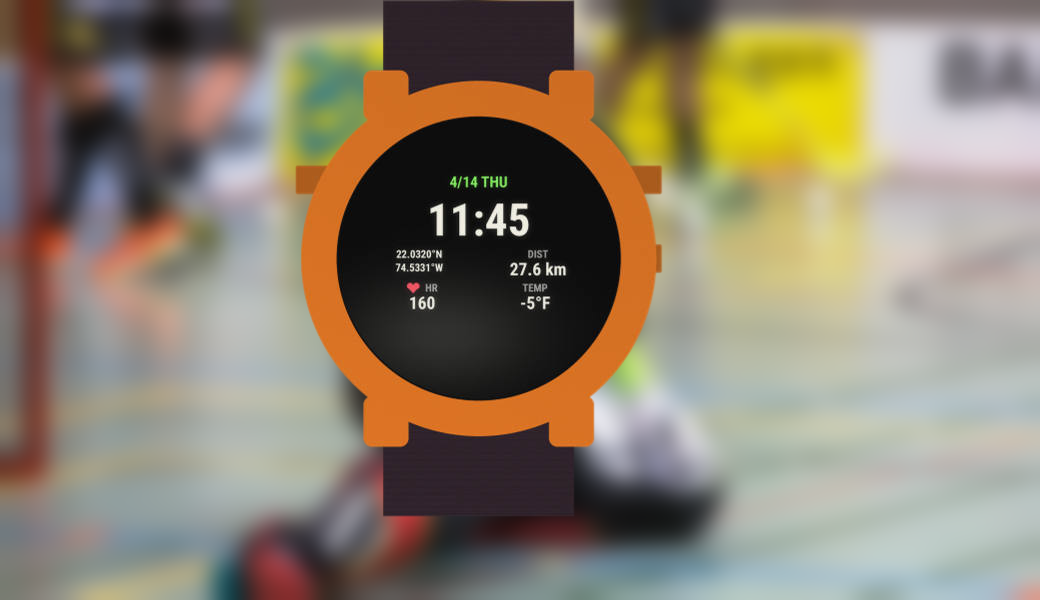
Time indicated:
11 h 45 min
